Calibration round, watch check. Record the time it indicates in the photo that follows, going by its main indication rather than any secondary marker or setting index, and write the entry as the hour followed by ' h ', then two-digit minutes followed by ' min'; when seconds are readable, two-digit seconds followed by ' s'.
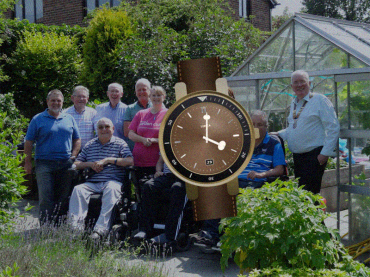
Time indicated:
4 h 01 min
